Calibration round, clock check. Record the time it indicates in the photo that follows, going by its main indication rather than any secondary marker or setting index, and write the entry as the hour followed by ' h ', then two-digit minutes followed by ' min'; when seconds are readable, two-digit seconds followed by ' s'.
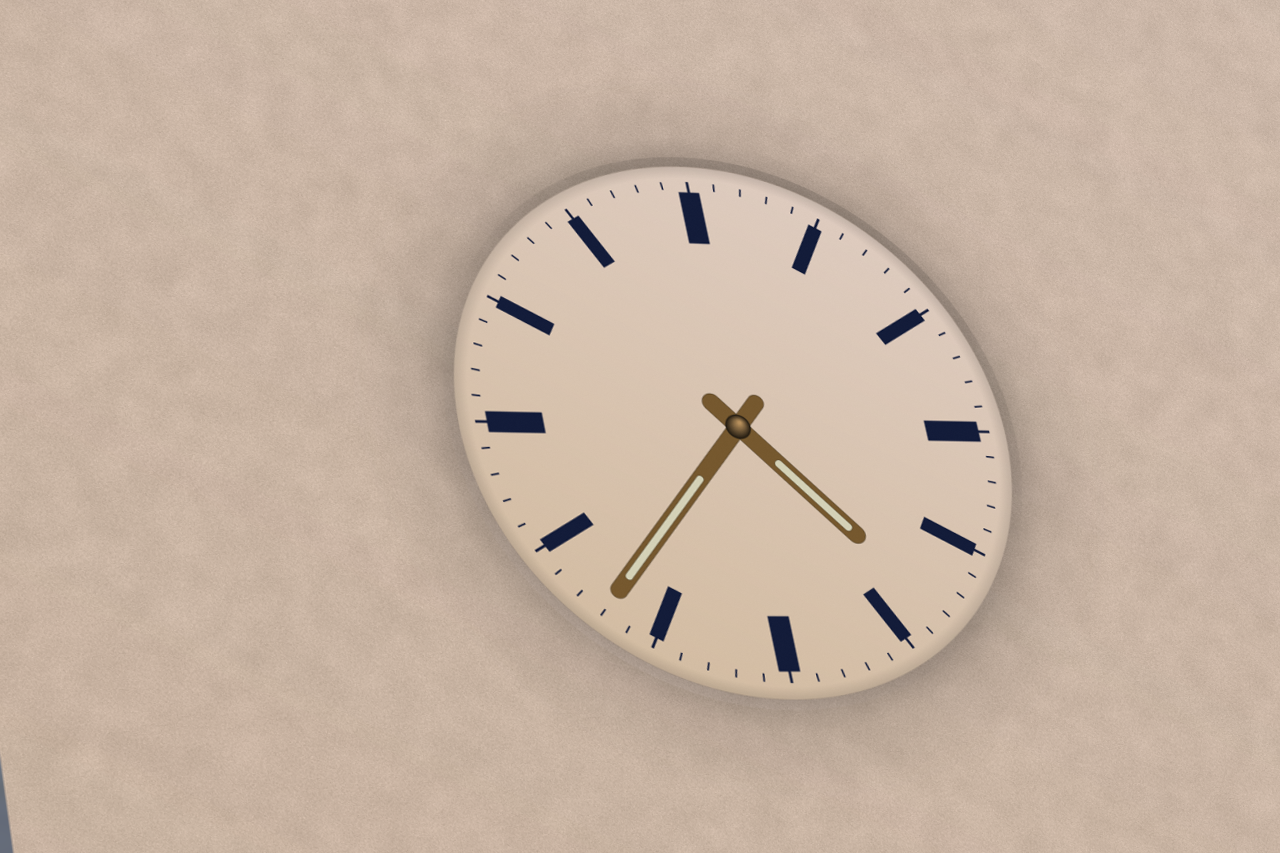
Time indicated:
4 h 37 min
